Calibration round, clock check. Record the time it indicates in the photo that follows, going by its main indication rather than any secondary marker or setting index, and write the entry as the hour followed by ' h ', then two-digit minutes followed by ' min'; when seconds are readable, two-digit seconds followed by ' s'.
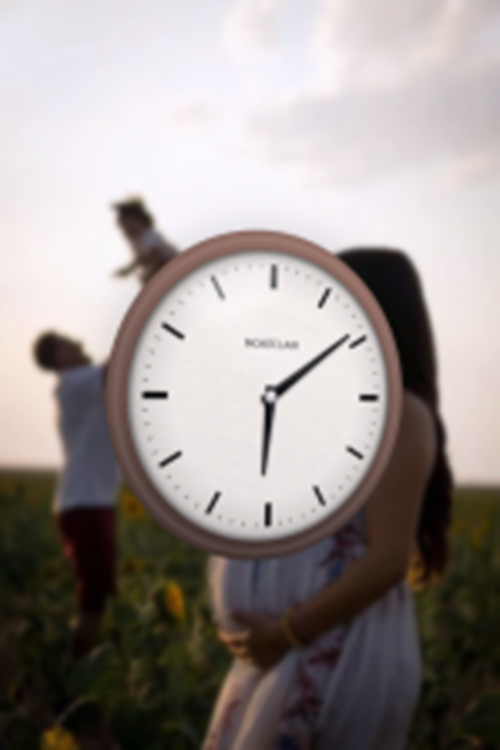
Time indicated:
6 h 09 min
